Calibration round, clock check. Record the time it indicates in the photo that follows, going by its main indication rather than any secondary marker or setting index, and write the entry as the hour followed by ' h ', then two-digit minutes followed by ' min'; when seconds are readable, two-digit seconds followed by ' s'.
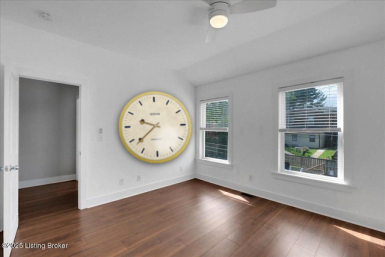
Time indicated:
9 h 38 min
